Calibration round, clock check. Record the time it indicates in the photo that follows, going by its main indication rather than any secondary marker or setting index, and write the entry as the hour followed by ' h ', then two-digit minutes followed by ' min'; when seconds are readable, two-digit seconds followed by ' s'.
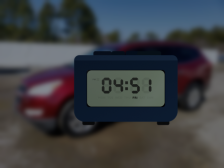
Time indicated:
4 h 51 min
